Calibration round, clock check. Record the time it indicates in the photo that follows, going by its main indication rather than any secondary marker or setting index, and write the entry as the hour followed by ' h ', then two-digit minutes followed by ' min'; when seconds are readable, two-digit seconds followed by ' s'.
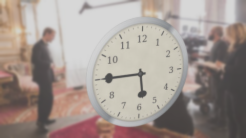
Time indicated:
5 h 45 min
